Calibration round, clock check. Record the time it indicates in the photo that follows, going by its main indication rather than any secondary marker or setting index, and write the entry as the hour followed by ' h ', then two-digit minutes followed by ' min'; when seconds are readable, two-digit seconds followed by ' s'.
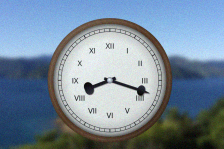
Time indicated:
8 h 18 min
